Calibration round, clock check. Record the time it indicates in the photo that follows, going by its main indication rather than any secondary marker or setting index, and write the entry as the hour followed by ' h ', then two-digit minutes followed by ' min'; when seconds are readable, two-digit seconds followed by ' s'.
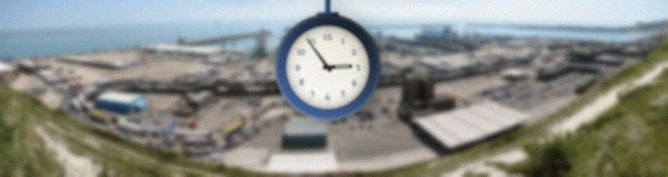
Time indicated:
2 h 54 min
